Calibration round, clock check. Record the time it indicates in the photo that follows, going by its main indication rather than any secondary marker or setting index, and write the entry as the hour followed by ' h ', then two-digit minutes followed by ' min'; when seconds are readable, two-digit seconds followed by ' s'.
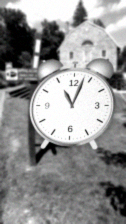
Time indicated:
11 h 03 min
